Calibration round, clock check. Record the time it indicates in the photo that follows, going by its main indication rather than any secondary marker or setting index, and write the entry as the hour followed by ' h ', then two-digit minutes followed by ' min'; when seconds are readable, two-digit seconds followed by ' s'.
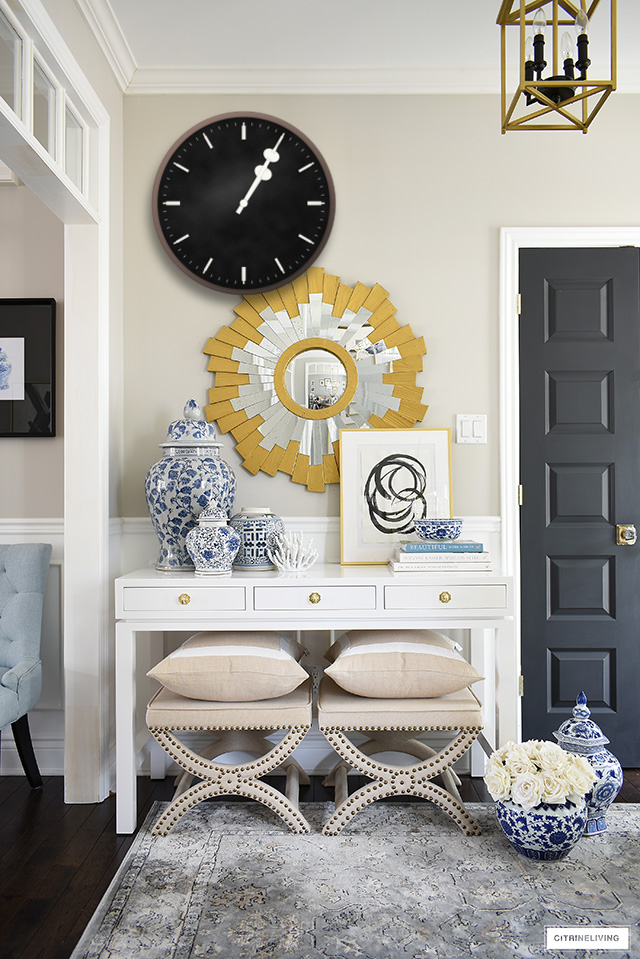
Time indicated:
1 h 05 min
